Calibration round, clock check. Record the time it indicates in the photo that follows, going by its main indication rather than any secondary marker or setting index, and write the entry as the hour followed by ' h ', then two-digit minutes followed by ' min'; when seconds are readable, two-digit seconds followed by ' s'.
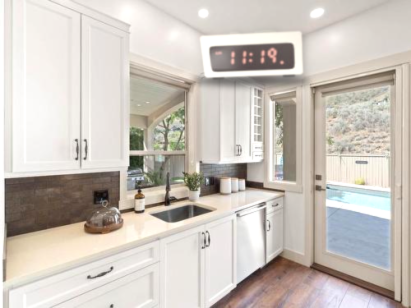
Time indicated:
11 h 19 min
